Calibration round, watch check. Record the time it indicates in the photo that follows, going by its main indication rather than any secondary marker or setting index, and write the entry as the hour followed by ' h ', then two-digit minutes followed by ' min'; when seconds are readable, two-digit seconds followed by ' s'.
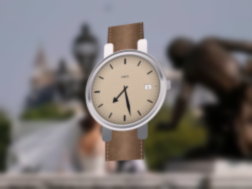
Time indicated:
7 h 28 min
